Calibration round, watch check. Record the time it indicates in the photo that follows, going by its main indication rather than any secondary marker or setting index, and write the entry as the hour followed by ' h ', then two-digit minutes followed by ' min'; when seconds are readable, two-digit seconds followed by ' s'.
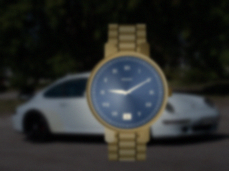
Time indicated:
9 h 10 min
